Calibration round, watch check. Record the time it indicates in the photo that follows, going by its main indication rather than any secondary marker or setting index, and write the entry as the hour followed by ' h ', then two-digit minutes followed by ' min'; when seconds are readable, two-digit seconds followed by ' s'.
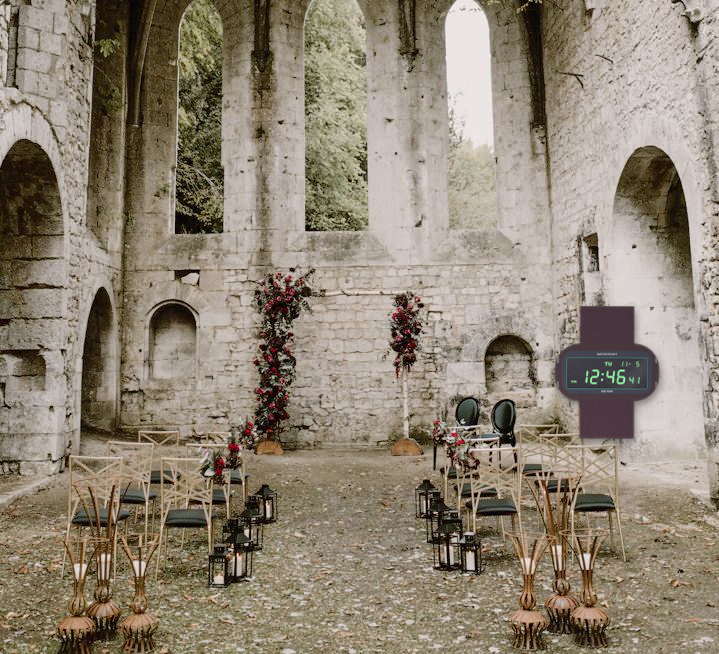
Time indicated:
12 h 46 min
